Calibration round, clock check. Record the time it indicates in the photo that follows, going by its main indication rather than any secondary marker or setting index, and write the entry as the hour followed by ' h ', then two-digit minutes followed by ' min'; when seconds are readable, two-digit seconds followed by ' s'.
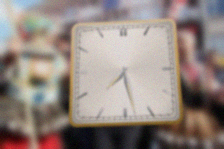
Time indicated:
7 h 28 min
